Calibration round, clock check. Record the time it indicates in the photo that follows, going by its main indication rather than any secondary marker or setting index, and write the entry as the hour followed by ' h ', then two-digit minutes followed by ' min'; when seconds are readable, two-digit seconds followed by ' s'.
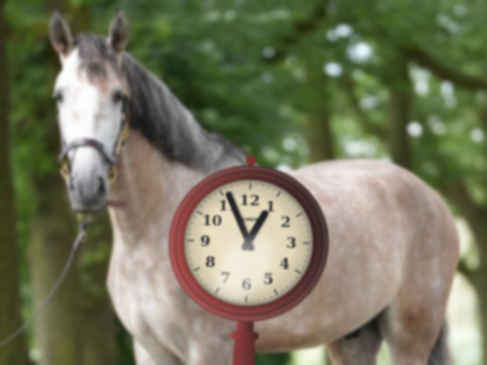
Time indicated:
12 h 56 min
